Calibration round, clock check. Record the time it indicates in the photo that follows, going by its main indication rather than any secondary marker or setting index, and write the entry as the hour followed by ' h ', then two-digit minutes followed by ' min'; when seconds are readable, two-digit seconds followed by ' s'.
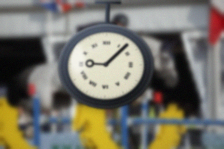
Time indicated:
9 h 07 min
